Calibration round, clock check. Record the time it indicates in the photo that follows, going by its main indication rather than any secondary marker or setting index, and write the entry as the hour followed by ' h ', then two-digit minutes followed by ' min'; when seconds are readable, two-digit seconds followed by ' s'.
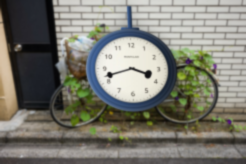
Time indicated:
3 h 42 min
